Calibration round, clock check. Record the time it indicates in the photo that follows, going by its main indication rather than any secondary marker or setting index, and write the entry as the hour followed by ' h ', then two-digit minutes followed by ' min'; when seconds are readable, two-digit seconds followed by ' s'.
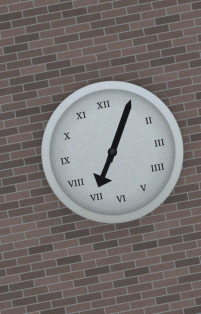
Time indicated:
7 h 05 min
